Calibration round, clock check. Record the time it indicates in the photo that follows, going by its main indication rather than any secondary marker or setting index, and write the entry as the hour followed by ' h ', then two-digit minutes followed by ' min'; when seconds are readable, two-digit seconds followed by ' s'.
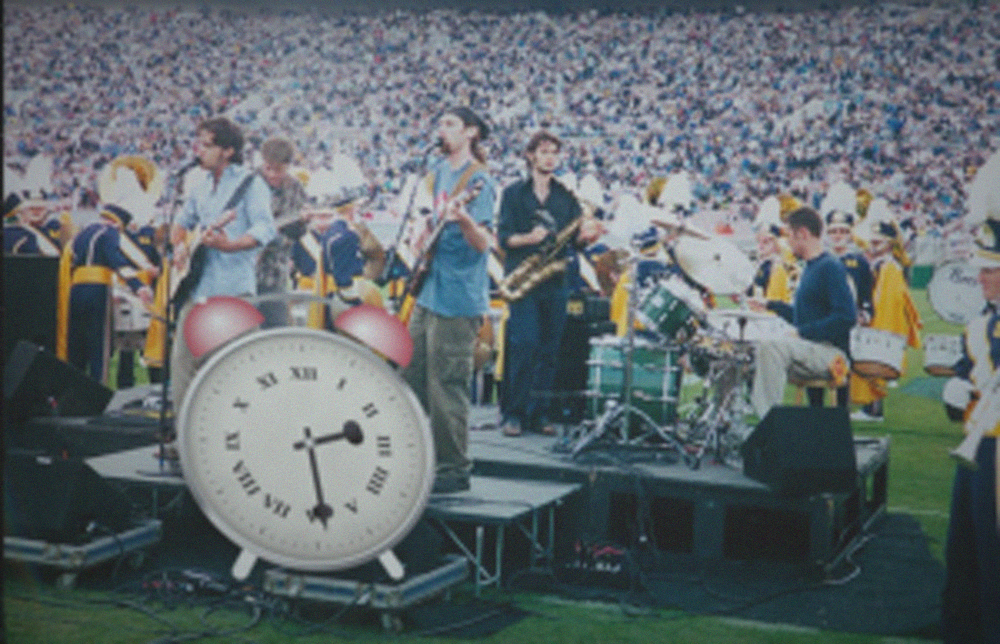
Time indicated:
2 h 29 min
